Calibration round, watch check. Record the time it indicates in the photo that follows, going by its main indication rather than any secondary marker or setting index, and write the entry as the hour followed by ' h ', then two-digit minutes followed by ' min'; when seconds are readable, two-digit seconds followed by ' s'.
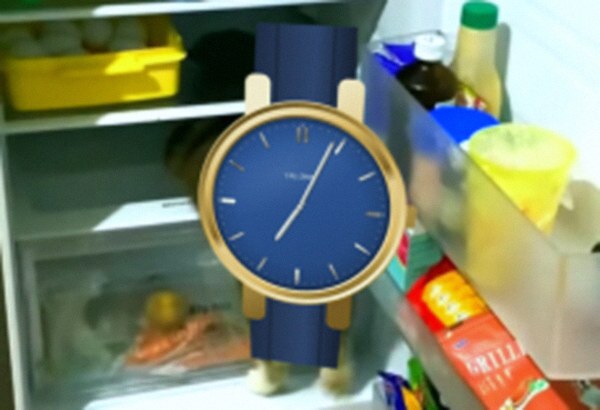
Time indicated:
7 h 04 min
